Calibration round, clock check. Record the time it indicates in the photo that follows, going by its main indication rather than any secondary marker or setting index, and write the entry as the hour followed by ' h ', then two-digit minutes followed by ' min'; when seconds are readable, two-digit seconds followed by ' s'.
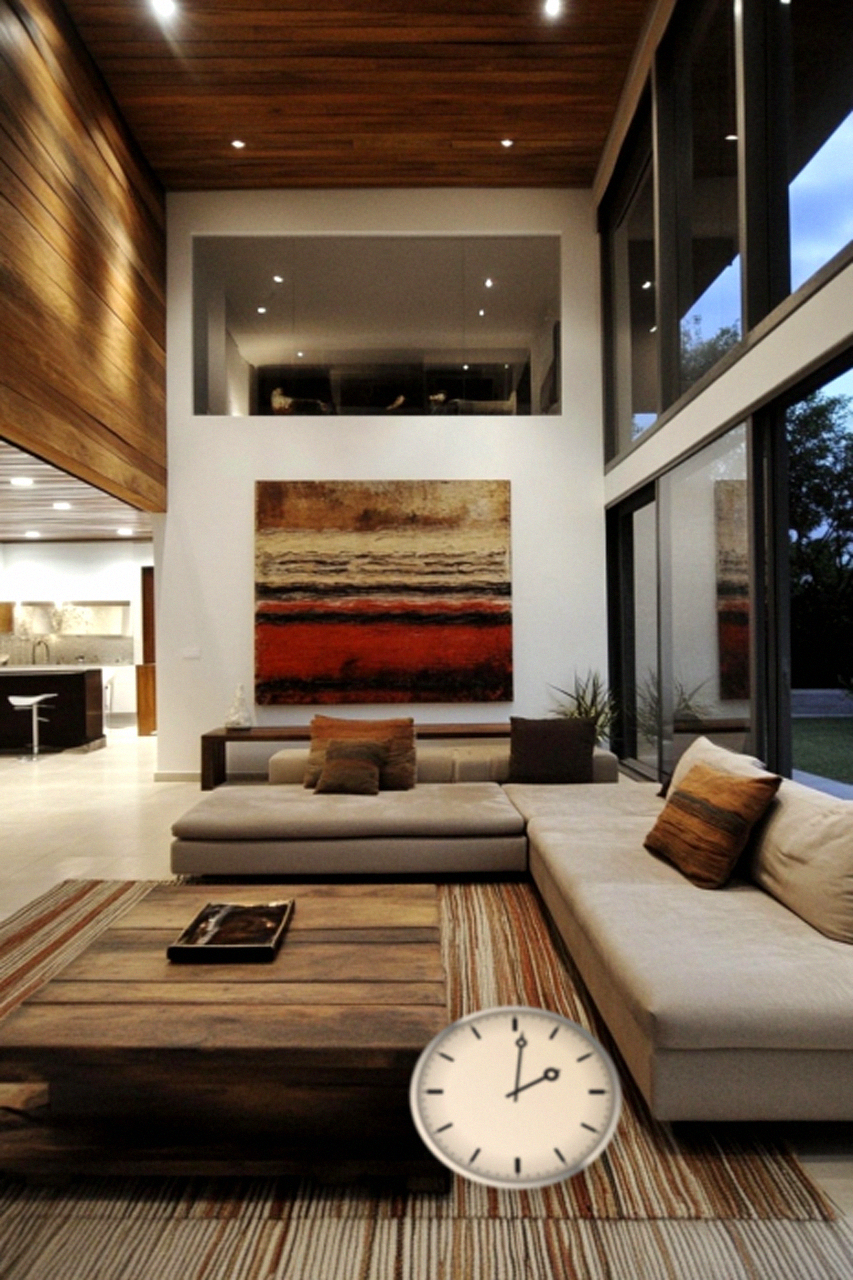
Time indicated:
2 h 01 min
